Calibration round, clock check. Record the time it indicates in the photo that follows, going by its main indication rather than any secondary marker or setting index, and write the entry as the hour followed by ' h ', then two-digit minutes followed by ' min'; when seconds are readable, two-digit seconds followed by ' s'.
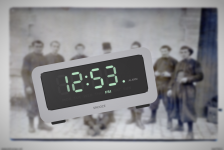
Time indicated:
12 h 53 min
